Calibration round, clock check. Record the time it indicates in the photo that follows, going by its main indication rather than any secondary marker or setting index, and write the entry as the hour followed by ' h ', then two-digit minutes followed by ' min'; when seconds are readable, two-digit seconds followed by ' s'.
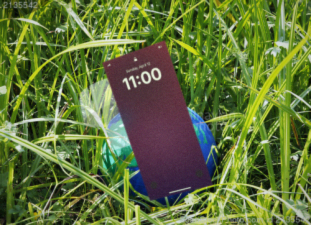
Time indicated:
11 h 00 min
